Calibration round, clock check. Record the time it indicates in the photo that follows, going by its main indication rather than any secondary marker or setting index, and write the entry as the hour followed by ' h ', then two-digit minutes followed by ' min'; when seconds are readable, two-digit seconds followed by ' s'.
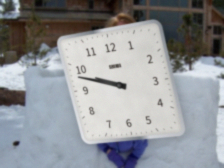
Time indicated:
9 h 48 min
